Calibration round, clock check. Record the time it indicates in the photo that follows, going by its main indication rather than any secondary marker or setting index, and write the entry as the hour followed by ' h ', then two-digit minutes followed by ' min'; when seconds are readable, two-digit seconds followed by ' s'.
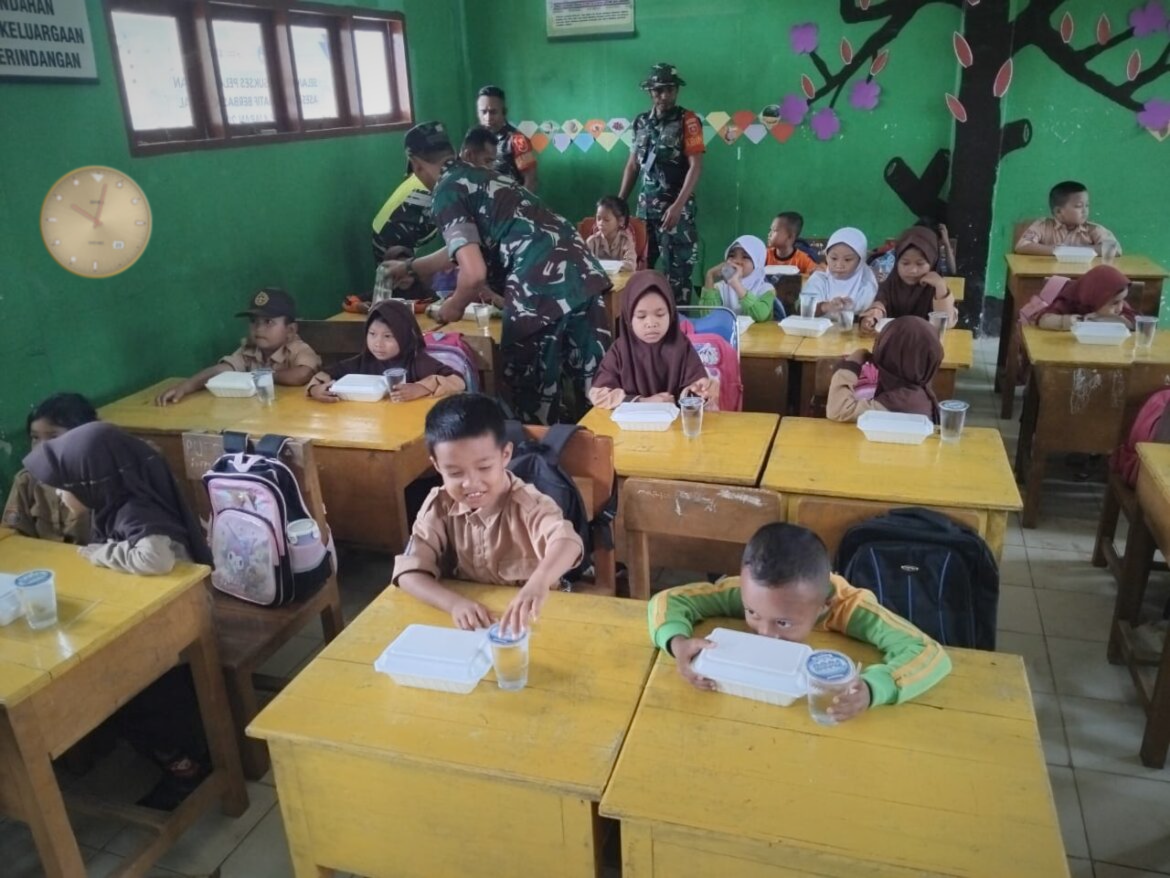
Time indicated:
10 h 02 min
